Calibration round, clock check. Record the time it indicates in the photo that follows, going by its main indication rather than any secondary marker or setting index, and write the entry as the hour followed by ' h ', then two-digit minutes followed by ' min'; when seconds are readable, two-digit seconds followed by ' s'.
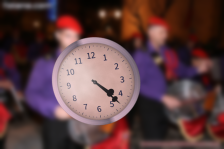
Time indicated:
4 h 23 min
